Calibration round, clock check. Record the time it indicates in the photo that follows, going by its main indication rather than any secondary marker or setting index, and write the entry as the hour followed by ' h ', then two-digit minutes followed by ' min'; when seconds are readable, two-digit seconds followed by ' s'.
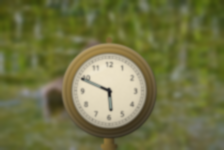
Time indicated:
5 h 49 min
